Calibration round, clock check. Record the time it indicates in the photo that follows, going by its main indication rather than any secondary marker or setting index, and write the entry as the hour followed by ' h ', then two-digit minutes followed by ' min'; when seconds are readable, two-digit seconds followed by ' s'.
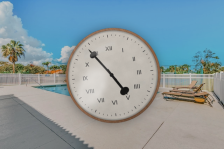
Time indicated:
4 h 54 min
